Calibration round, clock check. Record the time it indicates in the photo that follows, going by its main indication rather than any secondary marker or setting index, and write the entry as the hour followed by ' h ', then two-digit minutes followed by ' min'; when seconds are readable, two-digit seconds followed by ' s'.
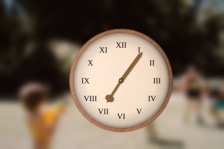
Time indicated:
7 h 06 min
